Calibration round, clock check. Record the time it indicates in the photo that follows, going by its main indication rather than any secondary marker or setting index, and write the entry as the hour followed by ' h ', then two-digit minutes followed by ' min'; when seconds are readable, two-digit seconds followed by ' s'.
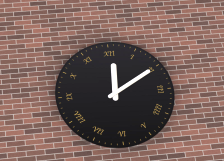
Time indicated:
12 h 10 min
